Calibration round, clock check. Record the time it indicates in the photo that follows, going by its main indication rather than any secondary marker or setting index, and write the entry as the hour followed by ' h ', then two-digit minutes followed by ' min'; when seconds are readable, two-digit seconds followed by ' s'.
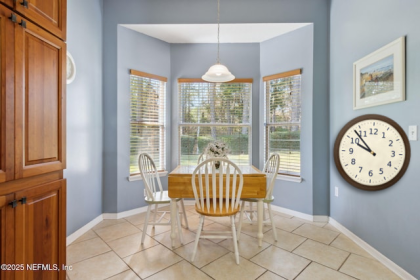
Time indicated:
9 h 53 min
